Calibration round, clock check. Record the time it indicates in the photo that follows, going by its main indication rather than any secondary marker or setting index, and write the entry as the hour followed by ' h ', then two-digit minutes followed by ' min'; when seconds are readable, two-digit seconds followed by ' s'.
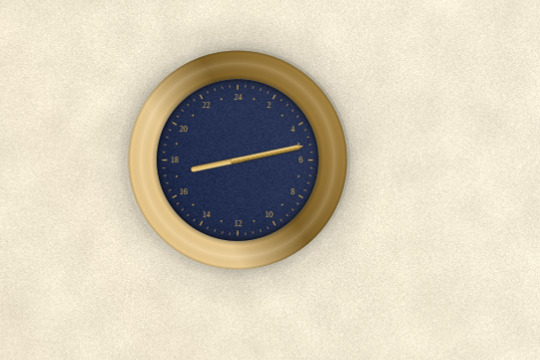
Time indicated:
17 h 13 min
